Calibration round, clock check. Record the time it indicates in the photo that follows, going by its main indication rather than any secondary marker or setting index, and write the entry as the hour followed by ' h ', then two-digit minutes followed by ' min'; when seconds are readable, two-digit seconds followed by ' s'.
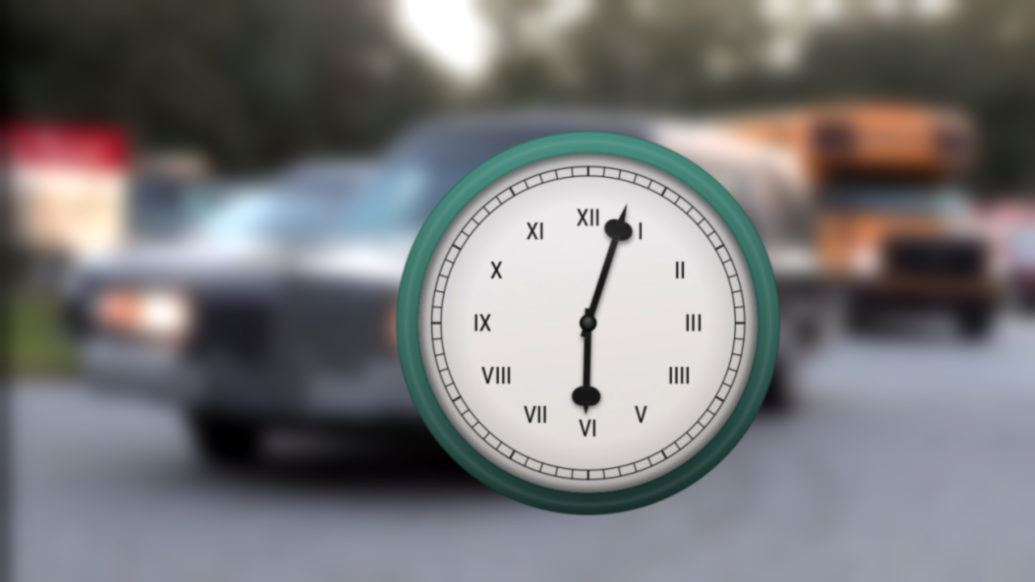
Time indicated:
6 h 03 min
